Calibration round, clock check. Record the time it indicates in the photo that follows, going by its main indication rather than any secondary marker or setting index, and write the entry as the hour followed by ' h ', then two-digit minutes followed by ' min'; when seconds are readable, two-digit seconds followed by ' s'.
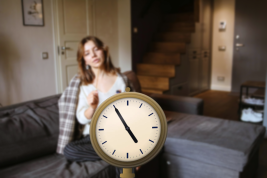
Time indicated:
4 h 55 min
